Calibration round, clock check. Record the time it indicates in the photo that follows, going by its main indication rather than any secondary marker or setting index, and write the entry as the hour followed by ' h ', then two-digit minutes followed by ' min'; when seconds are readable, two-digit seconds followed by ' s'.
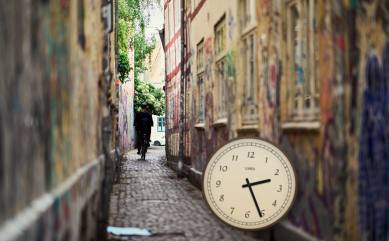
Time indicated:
2 h 26 min
